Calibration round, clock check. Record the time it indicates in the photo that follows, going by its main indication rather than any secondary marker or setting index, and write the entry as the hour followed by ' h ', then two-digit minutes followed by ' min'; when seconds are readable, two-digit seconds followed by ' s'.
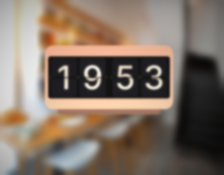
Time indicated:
19 h 53 min
